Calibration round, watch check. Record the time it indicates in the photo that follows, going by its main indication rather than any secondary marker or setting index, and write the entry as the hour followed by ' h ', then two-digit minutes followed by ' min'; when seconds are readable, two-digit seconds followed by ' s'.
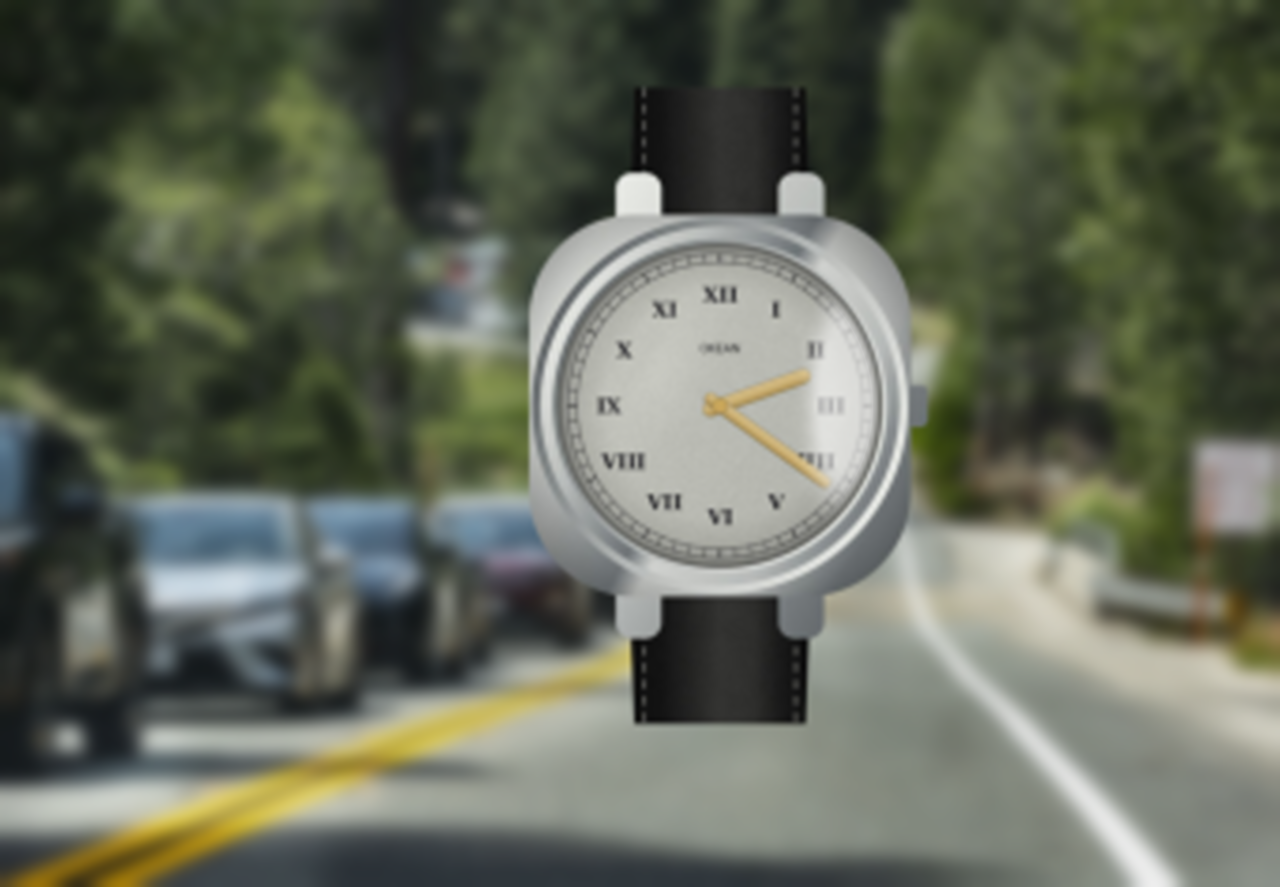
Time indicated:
2 h 21 min
